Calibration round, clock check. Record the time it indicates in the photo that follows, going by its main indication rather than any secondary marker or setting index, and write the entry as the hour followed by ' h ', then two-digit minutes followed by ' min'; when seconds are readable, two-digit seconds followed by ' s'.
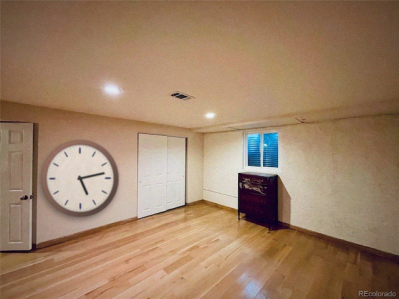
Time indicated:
5 h 13 min
